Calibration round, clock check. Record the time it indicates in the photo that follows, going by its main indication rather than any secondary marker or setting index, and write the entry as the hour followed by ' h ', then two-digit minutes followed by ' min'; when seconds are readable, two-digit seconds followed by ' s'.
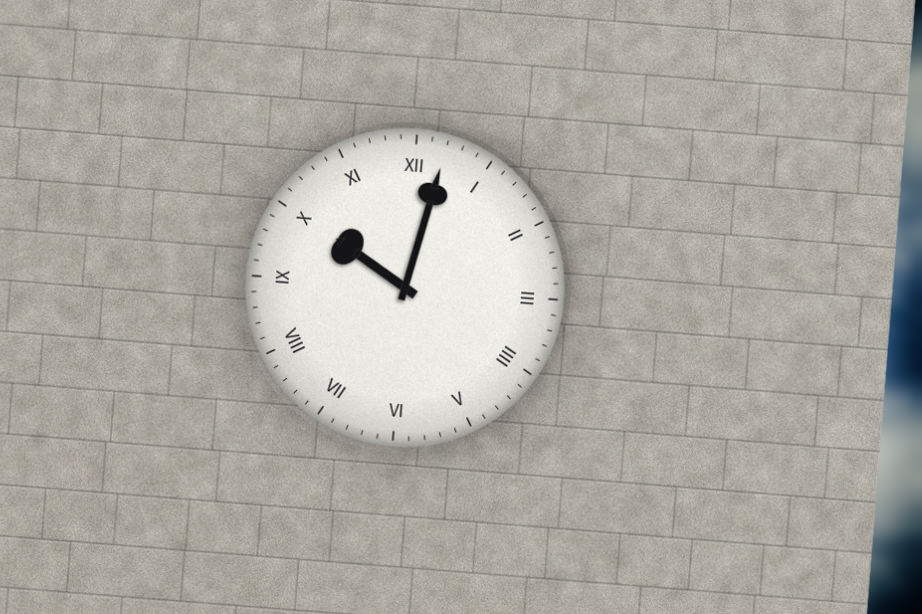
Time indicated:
10 h 02 min
